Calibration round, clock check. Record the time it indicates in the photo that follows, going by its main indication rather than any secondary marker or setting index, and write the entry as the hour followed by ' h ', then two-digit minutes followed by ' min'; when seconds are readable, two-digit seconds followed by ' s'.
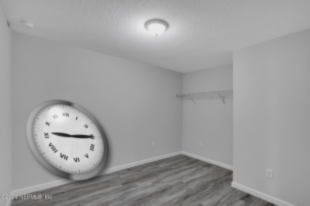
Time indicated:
9 h 15 min
